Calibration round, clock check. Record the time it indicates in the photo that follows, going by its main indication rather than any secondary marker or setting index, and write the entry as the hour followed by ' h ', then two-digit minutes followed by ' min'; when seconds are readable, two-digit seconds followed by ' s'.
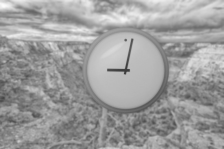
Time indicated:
9 h 02 min
